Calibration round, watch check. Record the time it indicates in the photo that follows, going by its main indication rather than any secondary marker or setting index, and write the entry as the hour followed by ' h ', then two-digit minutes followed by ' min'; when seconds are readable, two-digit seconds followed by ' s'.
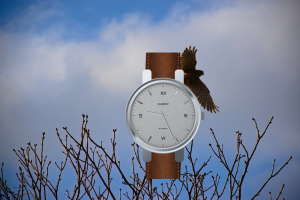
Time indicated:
9 h 26 min
